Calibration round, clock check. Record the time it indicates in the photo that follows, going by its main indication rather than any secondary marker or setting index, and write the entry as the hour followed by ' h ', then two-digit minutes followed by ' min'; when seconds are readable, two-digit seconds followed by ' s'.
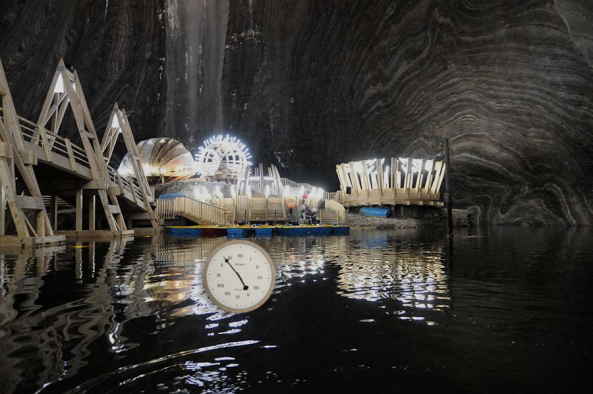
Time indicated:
4 h 53 min
